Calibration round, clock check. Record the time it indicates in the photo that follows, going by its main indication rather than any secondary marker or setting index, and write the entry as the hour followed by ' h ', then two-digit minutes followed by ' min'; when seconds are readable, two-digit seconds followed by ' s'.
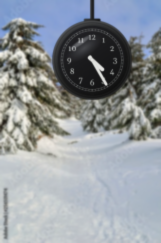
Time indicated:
4 h 25 min
